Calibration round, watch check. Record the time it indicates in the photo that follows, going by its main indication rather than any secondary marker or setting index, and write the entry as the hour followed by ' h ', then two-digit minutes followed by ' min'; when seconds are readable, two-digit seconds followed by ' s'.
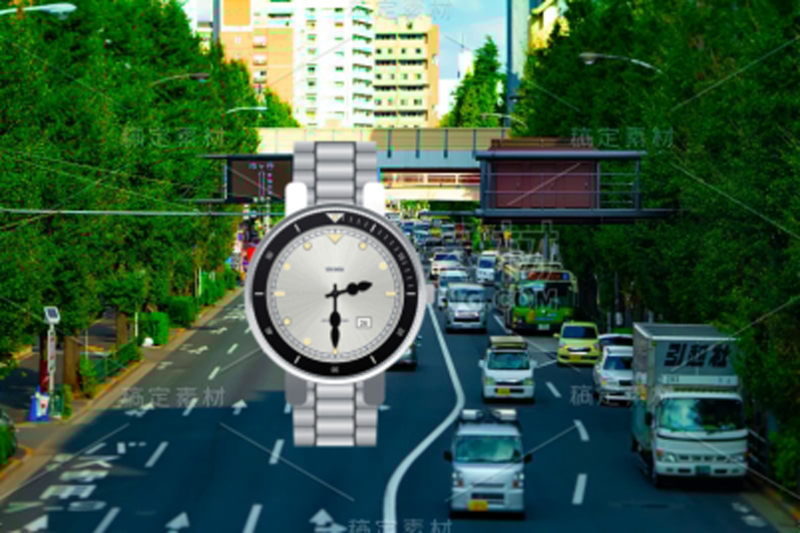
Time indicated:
2 h 30 min
